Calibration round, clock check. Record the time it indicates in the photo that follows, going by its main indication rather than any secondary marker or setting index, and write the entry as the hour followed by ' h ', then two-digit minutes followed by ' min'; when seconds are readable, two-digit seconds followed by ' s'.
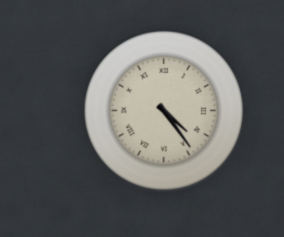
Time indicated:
4 h 24 min
